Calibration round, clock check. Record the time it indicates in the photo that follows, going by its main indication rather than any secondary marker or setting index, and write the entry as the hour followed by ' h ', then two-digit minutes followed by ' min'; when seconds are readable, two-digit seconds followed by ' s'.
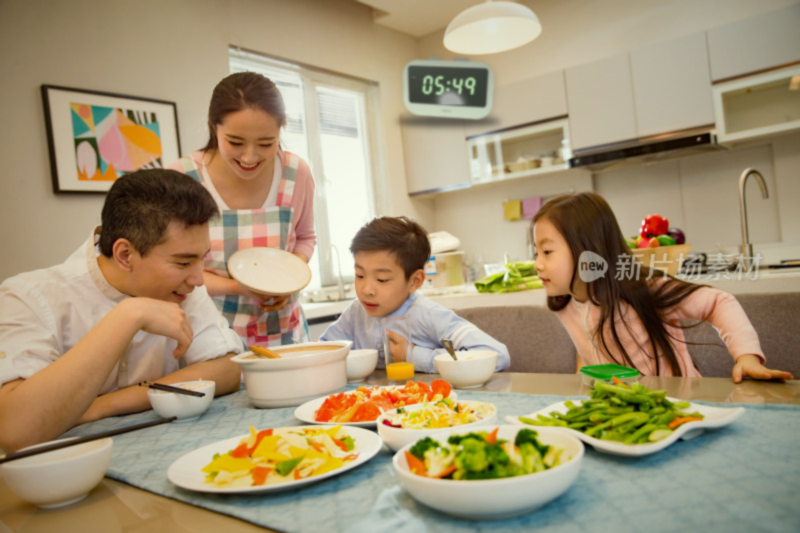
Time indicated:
5 h 49 min
